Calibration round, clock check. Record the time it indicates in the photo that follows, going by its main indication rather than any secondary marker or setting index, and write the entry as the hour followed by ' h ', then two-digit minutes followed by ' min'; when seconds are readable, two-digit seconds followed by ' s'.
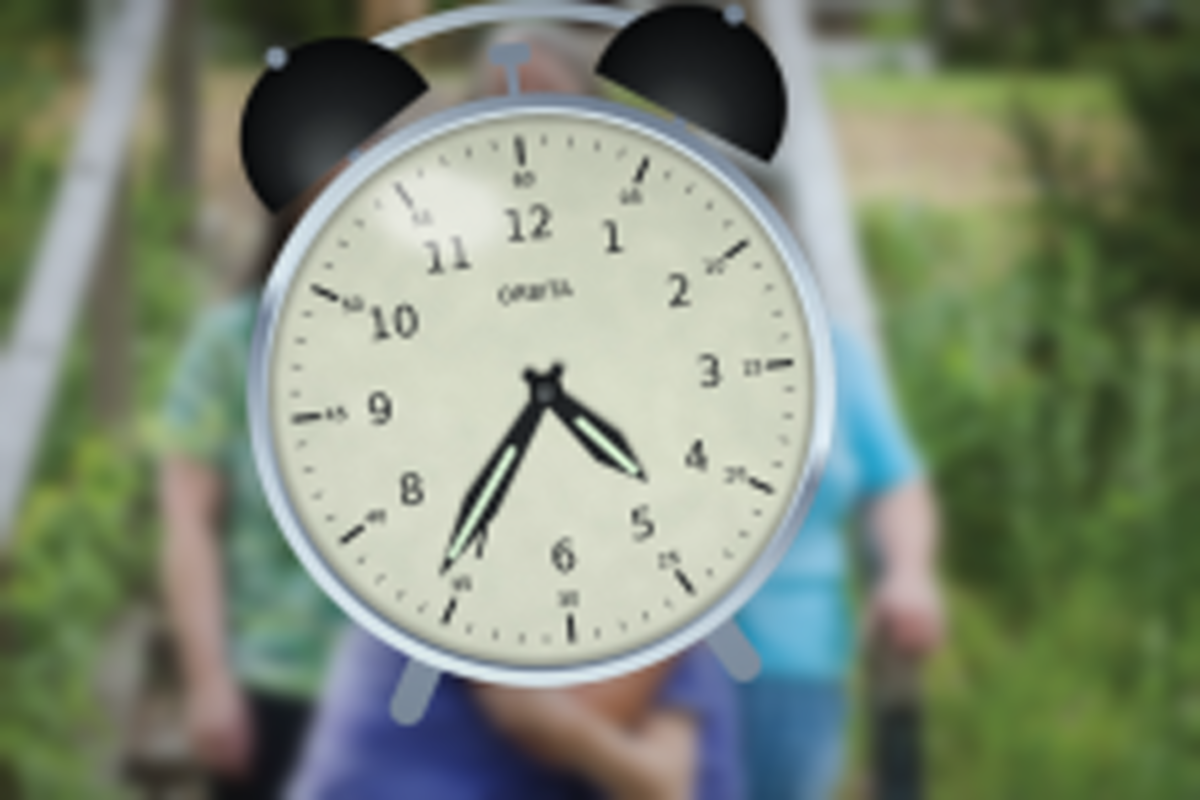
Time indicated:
4 h 36 min
